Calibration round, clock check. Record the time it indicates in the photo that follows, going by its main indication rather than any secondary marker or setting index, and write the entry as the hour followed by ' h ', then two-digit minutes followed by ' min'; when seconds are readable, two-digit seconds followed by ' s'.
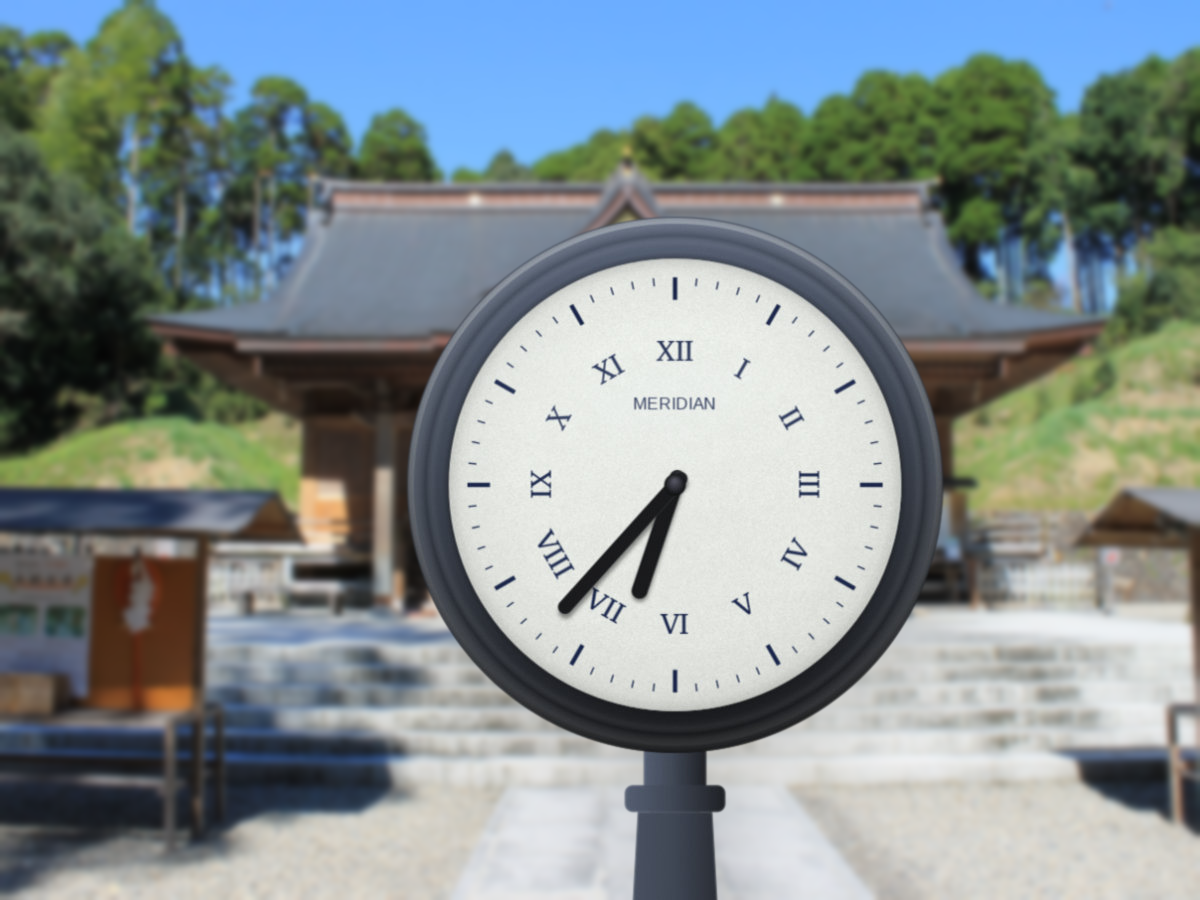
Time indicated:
6 h 37 min
